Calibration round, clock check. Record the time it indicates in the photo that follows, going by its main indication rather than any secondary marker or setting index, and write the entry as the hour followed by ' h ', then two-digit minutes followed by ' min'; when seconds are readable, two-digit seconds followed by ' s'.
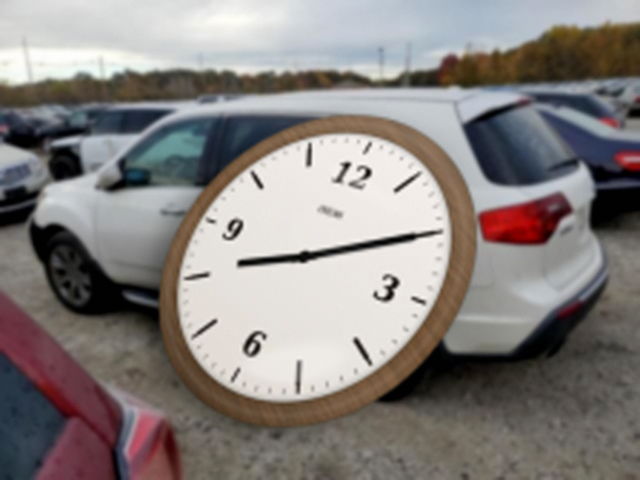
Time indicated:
8 h 10 min
